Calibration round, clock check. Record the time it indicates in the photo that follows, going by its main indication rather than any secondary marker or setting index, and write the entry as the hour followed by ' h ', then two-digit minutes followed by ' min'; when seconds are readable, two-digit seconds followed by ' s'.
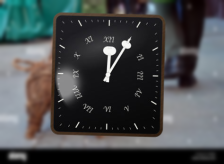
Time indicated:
12 h 05 min
